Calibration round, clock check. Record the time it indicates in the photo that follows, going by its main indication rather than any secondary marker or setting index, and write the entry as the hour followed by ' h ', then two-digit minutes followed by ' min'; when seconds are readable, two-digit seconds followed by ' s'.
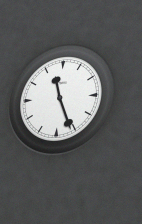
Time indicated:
11 h 26 min
